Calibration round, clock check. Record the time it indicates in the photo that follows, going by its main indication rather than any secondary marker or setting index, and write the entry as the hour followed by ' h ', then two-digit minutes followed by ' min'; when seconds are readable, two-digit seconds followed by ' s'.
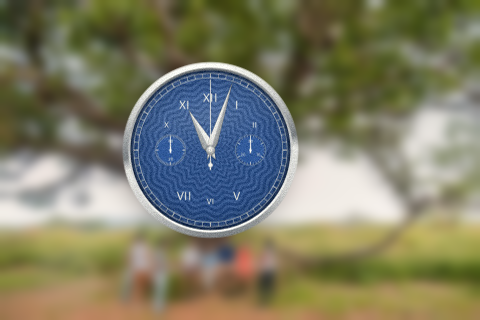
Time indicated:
11 h 03 min
